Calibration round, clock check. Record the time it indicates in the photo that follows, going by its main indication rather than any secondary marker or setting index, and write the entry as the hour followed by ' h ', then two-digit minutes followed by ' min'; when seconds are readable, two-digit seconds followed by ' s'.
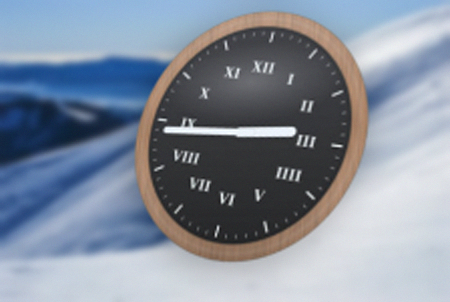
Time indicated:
2 h 44 min
